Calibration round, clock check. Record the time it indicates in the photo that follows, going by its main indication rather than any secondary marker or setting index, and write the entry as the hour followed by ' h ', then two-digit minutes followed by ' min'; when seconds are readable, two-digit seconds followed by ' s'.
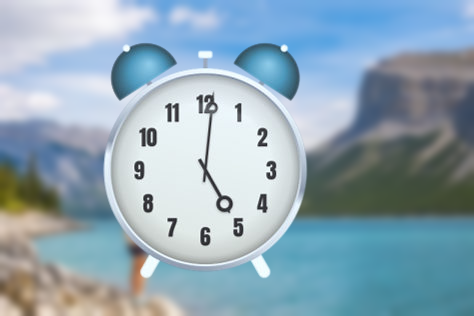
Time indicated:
5 h 01 min
